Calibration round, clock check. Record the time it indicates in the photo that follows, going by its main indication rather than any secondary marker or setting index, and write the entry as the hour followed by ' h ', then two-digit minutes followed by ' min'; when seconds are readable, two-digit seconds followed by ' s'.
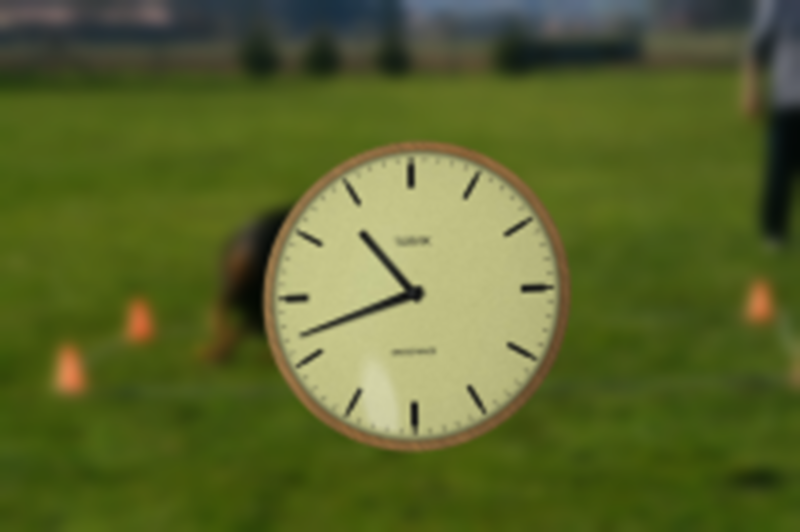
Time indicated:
10 h 42 min
